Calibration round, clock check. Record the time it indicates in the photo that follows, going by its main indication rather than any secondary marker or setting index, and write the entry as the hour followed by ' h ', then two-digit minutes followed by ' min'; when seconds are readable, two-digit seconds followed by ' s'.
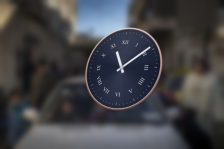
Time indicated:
11 h 09 min
